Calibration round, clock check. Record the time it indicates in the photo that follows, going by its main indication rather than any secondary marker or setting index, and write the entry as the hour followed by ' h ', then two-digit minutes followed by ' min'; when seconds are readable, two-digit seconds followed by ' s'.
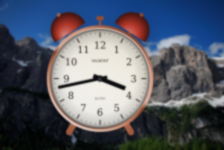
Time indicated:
3 h 43 min
